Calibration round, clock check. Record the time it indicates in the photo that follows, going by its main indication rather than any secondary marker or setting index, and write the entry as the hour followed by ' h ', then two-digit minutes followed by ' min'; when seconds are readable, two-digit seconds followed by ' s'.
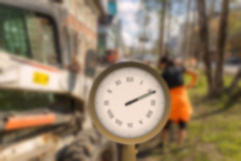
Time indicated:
2 h 11 min
